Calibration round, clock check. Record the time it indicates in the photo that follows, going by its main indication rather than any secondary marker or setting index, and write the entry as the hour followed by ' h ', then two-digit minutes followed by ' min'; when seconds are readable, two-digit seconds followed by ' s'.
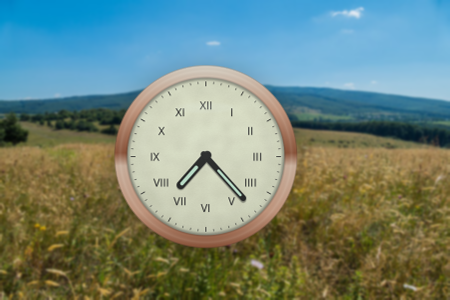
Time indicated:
7 h 23 min
